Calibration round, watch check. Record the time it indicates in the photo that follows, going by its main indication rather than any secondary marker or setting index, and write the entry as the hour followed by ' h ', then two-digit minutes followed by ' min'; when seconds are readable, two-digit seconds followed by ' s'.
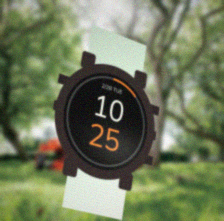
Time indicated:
10 h 25 min
